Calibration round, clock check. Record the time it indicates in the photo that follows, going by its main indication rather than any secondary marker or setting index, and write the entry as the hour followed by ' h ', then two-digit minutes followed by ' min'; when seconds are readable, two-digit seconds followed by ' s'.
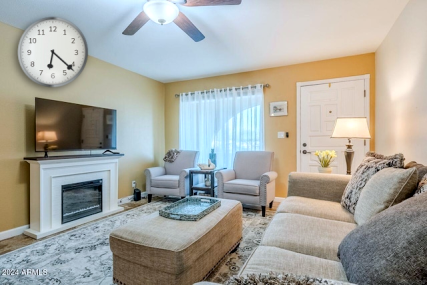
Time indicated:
6 h 22 min
